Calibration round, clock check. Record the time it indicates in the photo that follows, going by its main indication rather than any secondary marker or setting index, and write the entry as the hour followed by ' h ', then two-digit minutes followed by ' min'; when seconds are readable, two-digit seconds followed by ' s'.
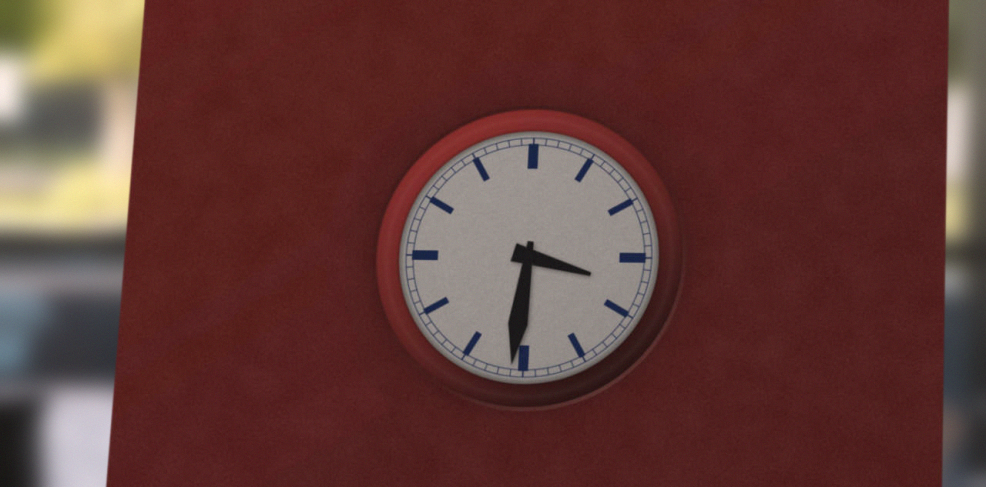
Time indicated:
3 h 31 min
